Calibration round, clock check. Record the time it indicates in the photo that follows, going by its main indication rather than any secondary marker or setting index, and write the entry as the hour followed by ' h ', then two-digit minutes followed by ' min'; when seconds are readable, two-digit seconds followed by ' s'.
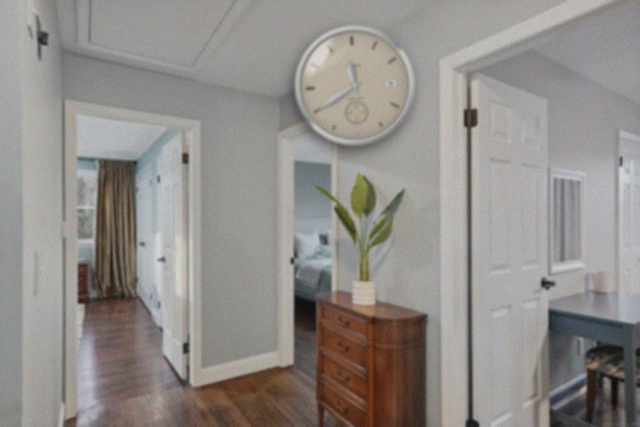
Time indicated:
11 h 40 min
